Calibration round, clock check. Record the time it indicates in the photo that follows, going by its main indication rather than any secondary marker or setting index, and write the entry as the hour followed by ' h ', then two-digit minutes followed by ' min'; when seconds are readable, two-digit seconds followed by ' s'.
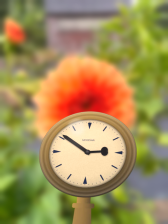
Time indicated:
2 h 51 min
